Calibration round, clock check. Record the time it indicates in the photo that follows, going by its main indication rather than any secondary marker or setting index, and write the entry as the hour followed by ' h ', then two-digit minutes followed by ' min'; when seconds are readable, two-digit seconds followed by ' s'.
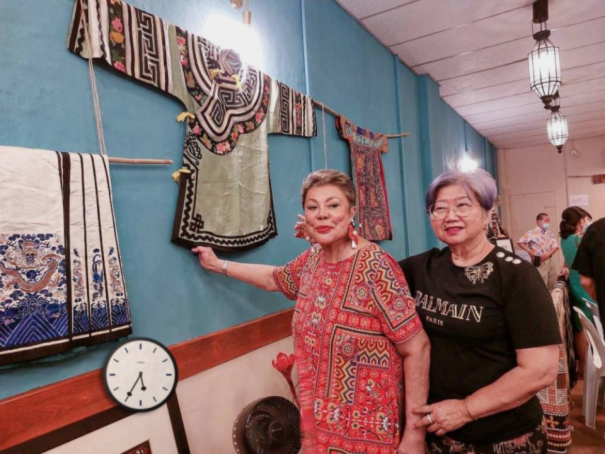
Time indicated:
5 h 35 min
